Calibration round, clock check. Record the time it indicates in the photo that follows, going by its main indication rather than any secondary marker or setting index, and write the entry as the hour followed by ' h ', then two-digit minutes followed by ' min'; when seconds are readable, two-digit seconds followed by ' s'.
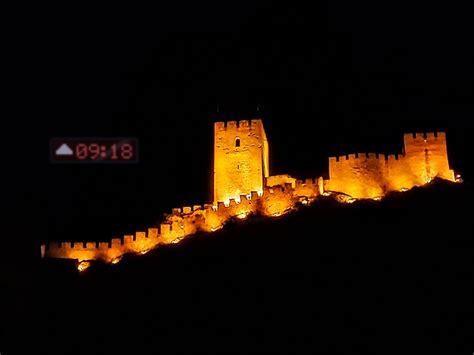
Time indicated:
9 h 18 min
